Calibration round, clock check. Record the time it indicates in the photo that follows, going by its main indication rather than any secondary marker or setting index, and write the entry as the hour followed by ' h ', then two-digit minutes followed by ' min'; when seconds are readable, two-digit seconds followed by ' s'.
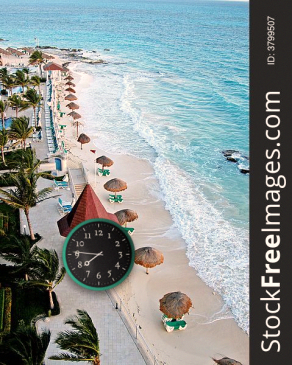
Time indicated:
7 h 46 min
